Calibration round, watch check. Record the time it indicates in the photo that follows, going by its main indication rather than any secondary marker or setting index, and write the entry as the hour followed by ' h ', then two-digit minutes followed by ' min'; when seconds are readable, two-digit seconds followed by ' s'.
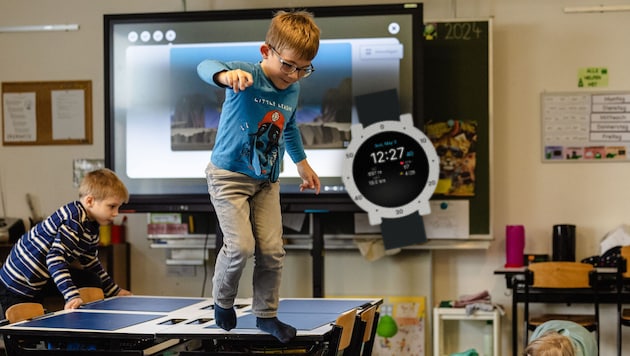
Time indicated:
12 h 27 min
